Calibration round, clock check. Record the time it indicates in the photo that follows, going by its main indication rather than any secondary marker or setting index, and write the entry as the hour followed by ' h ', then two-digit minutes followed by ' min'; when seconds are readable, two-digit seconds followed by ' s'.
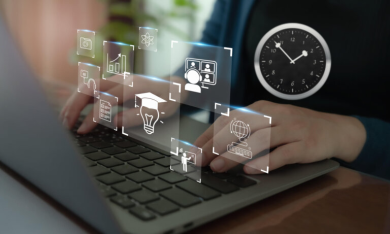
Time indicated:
1 h 53 min
